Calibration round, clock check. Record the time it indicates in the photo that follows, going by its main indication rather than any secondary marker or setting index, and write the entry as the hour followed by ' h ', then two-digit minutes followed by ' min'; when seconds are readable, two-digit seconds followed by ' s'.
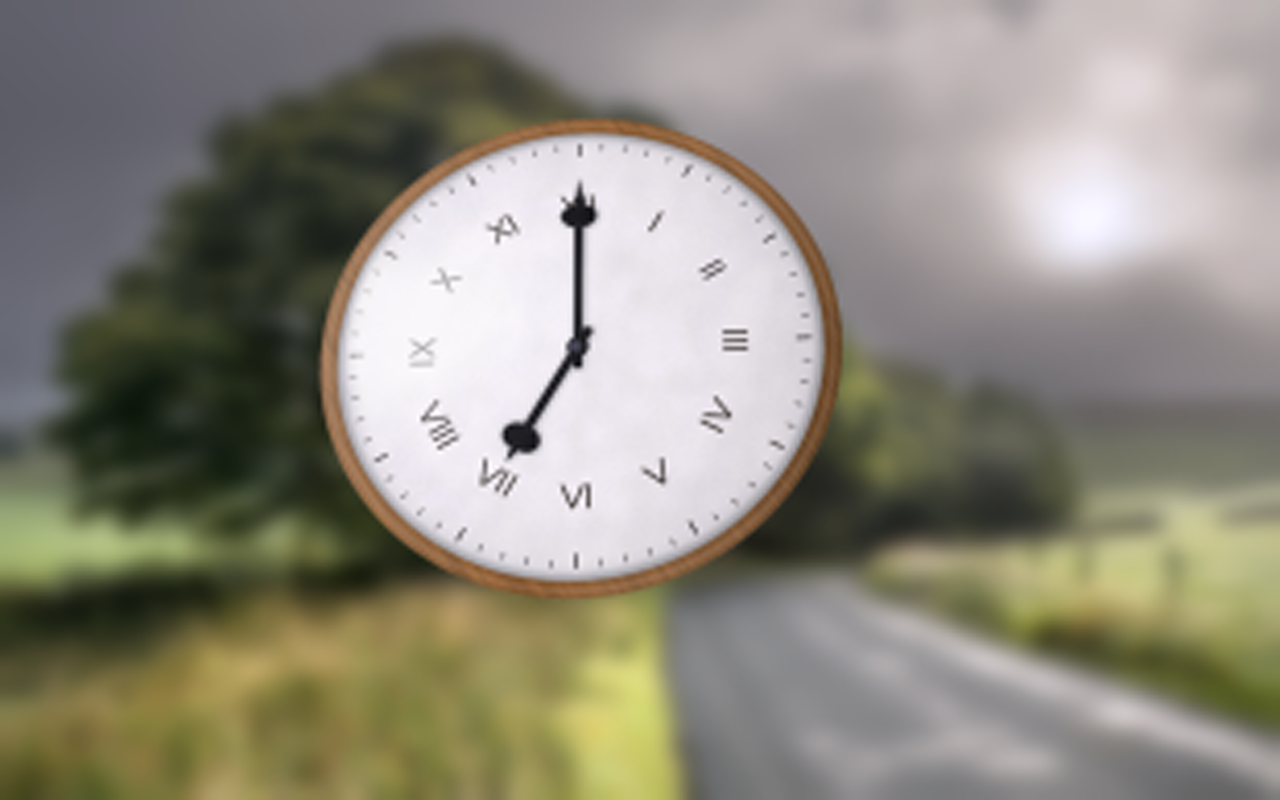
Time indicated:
7 h 00 min
